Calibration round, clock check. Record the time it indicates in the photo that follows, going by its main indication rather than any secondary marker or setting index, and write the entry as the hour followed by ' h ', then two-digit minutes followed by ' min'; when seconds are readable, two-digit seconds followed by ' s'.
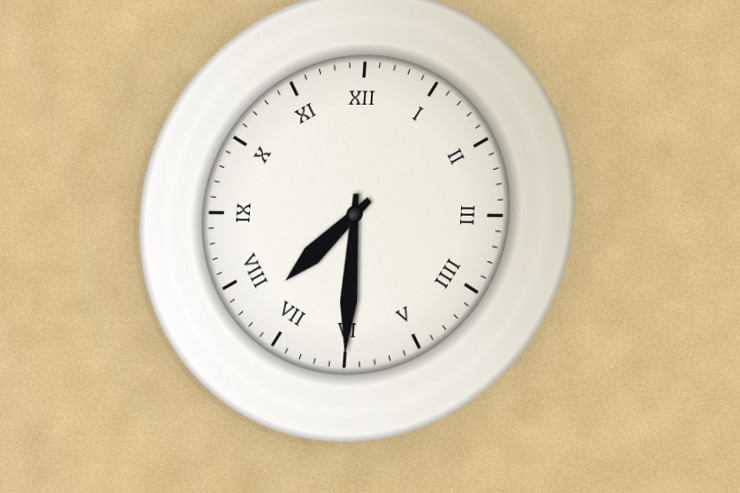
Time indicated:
7 h 30 min
